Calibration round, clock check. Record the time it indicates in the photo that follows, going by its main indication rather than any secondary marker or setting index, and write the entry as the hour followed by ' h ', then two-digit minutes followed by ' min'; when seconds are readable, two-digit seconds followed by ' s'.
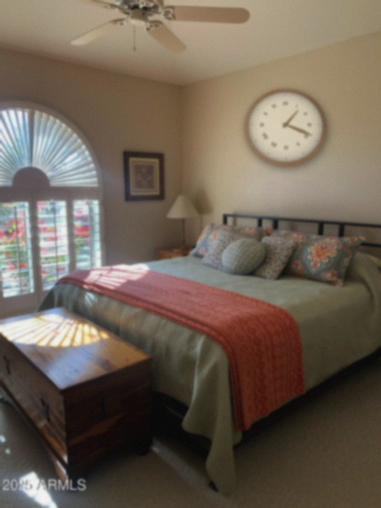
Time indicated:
1 h 19 min
